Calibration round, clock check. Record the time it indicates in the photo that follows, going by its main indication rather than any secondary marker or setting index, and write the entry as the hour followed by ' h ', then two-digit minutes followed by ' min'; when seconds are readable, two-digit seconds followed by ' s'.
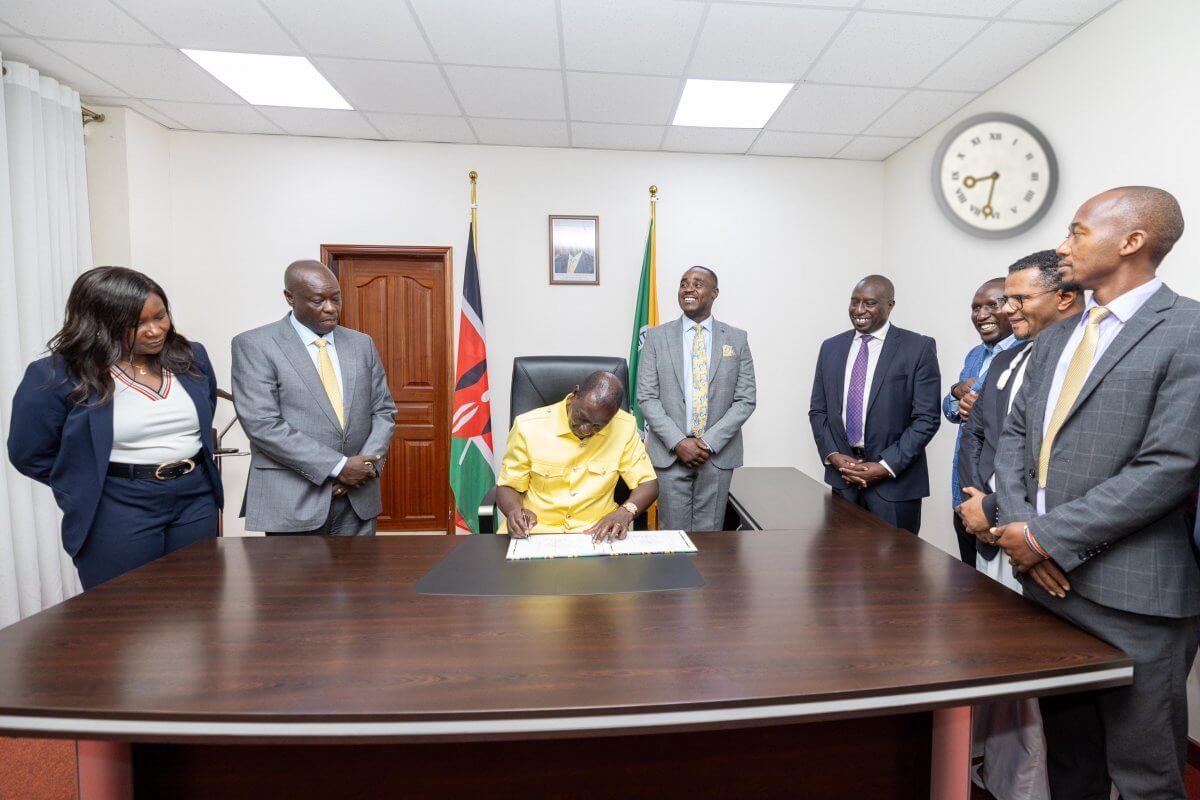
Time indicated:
8 h 32 min
